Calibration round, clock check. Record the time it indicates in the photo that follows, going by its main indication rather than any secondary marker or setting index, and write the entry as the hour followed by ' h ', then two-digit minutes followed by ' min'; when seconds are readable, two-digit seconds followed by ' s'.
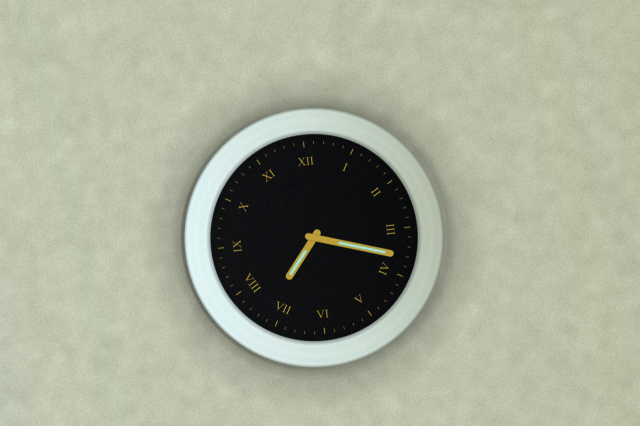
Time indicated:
7 h 18 min
